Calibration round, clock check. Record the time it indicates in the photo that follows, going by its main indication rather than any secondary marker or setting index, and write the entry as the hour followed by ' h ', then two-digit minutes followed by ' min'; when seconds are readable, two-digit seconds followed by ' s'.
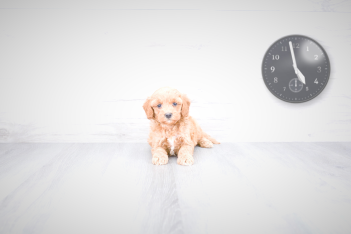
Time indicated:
4 h 58 min
